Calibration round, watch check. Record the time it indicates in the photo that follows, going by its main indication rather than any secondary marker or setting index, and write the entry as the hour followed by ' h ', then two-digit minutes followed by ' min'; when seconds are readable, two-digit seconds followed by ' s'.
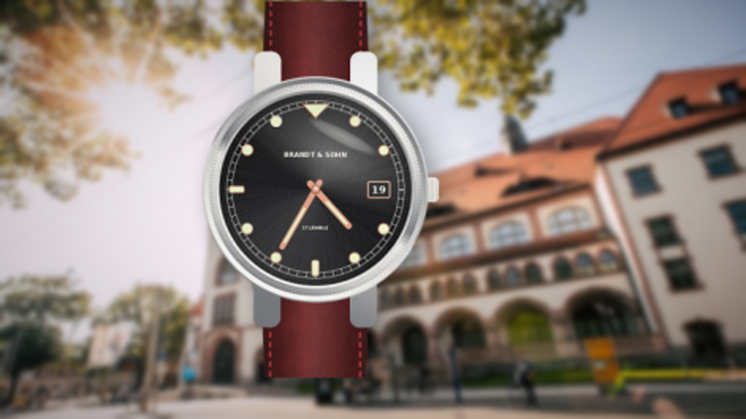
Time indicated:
4 h 35 min
